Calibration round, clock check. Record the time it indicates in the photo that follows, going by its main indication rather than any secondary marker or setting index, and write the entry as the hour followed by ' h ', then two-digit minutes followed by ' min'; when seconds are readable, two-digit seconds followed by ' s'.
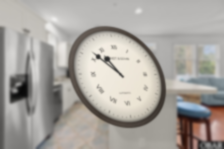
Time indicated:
10 h 52 min
